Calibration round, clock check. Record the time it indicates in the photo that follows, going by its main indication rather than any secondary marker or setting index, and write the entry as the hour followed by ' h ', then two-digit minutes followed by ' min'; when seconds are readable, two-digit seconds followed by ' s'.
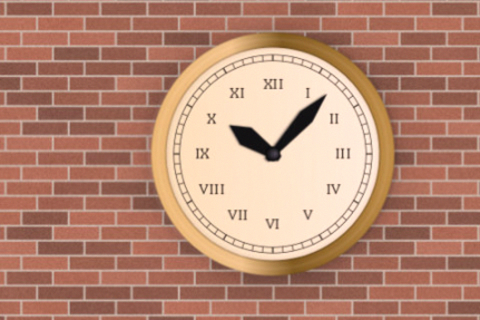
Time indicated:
10 h 07 min
